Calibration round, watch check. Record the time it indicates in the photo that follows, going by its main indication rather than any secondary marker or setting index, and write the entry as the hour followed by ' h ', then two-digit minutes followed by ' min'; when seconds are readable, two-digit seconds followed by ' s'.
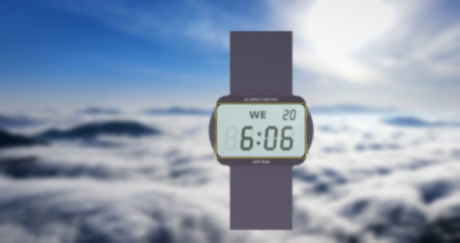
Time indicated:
6 h 06 min
